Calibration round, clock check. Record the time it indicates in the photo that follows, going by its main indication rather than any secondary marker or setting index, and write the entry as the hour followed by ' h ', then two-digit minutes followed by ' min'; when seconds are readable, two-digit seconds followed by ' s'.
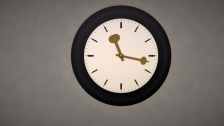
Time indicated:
11 h 17 min
